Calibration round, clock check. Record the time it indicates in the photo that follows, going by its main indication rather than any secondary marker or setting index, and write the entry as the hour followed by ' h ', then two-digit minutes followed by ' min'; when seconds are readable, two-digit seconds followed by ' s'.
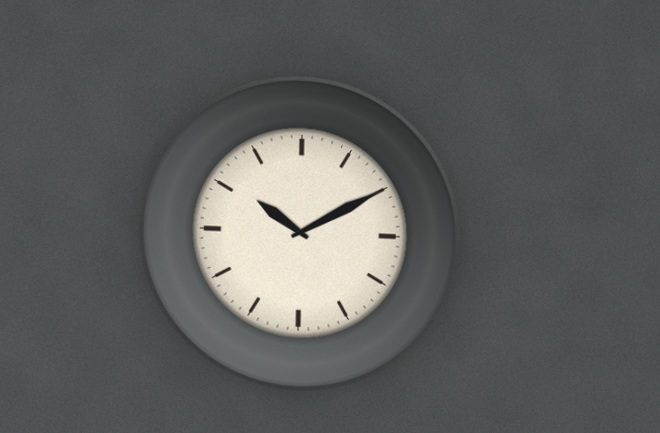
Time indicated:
10 h 10 min
